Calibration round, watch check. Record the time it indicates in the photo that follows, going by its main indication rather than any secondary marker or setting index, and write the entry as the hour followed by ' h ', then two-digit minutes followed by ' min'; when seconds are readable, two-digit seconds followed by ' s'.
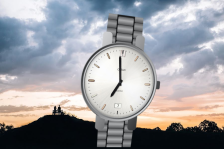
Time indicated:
6 h 59 min
